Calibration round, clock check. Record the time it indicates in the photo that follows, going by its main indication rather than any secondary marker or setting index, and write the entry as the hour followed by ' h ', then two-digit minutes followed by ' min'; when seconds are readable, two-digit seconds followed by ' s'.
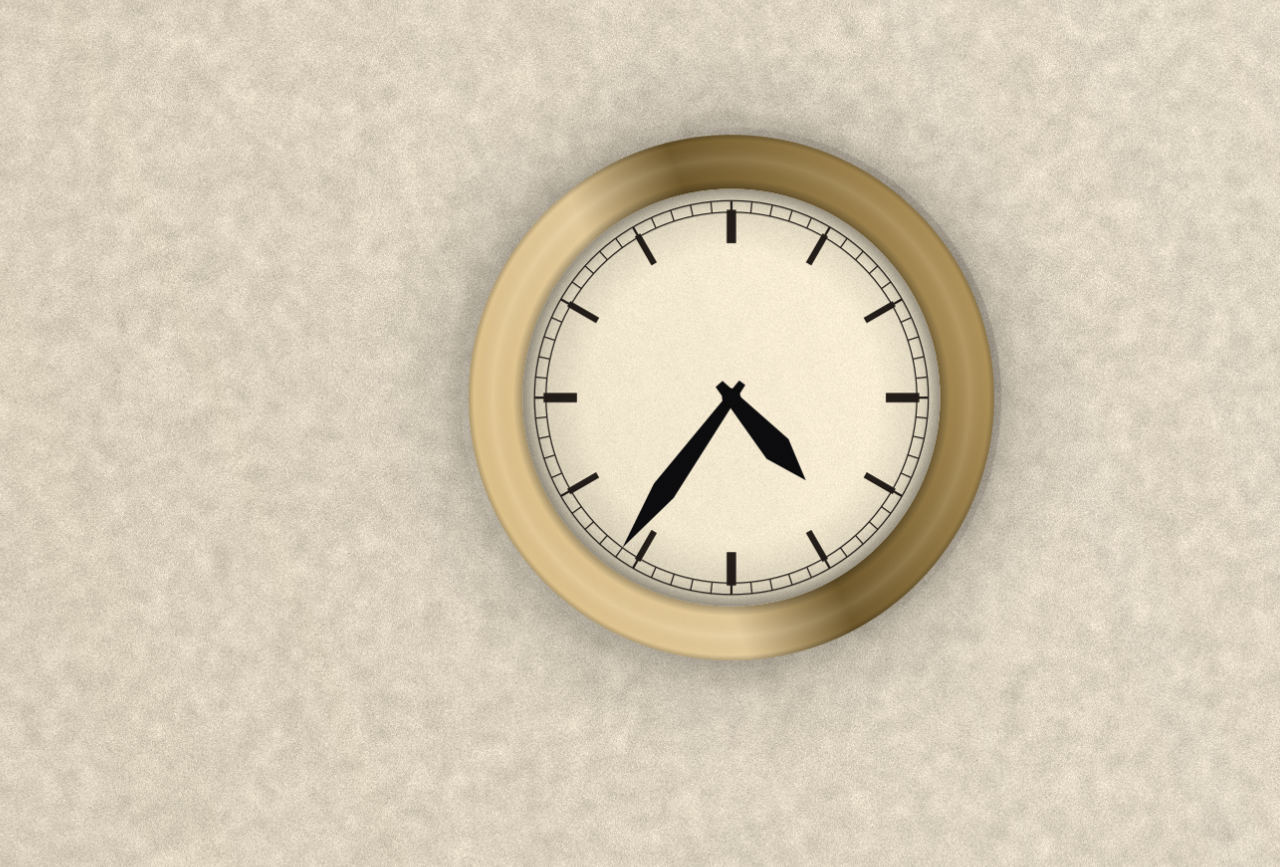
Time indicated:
4 h 36 min
